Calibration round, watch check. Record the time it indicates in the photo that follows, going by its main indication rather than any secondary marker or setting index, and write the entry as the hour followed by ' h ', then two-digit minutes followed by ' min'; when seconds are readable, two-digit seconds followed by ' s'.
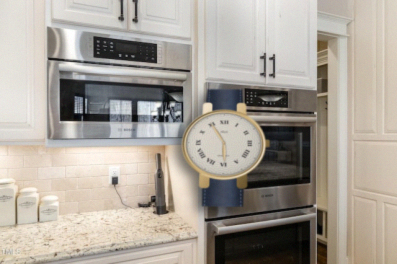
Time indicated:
5 h 55 min
